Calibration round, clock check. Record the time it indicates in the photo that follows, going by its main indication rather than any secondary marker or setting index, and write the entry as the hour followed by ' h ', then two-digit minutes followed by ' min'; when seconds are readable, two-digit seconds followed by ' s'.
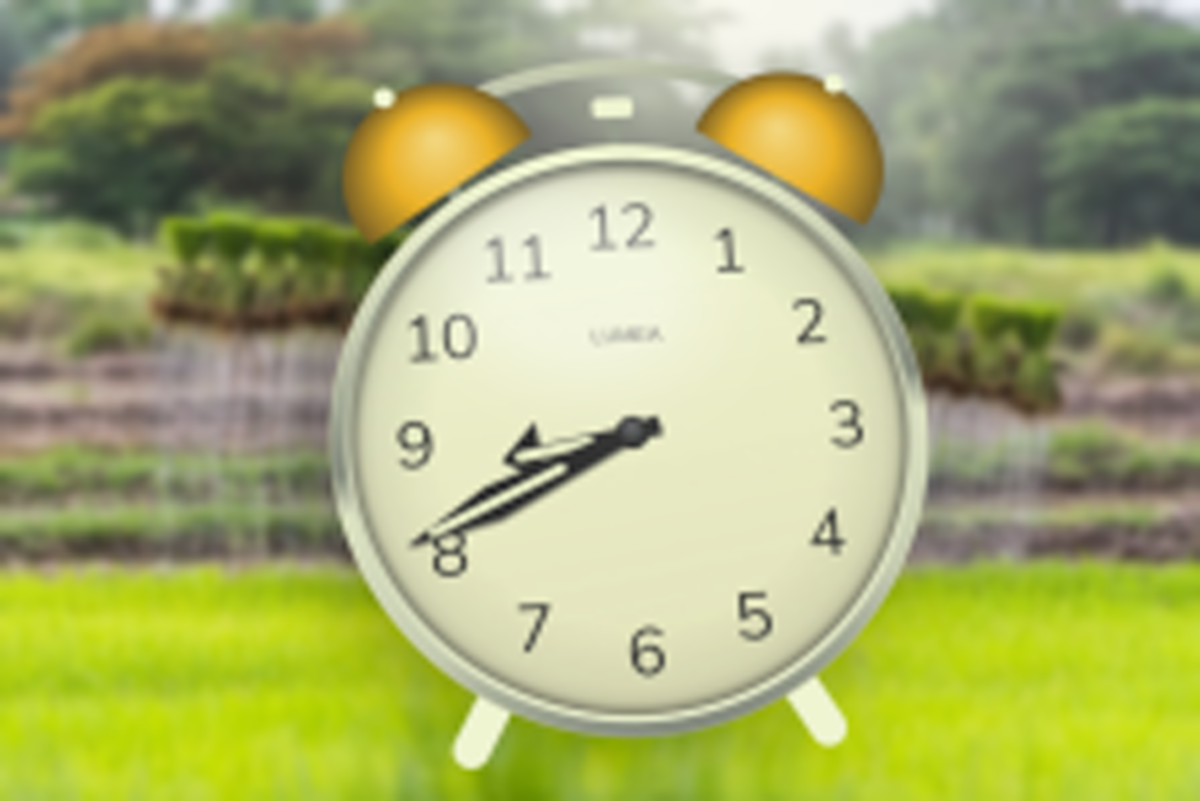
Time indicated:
8 h 41 min
